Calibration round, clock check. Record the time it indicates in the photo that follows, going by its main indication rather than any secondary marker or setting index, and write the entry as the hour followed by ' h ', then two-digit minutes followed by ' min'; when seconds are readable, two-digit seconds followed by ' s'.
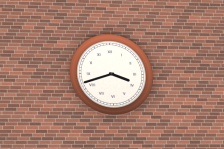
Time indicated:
3 h 42 min
